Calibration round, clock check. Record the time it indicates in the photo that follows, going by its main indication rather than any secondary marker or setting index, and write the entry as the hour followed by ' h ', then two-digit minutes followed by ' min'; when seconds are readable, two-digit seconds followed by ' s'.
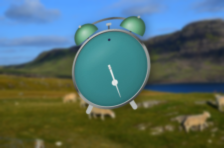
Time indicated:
5 h 27 min
